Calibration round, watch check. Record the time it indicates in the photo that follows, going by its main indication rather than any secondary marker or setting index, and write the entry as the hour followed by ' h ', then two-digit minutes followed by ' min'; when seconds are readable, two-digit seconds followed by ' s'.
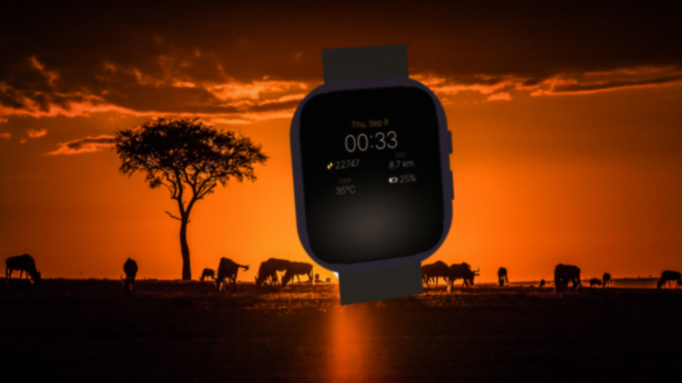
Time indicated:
0 h 33 min
